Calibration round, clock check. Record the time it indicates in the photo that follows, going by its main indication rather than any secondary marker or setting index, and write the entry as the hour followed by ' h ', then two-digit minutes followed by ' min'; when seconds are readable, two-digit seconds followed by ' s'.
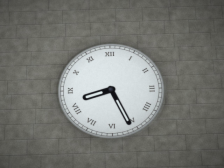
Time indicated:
8 h 26 min
